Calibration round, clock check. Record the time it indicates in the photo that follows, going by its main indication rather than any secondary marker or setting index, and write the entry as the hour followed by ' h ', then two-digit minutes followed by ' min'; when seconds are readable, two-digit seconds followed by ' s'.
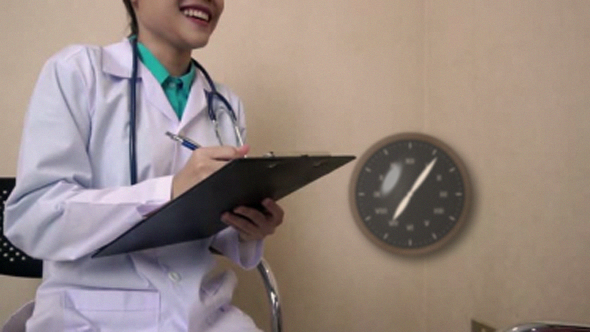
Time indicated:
7 h 06 min
